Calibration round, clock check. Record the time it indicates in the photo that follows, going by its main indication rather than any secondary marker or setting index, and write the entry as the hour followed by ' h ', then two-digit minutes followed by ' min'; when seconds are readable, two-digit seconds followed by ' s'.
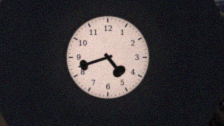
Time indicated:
4 h 42 min
